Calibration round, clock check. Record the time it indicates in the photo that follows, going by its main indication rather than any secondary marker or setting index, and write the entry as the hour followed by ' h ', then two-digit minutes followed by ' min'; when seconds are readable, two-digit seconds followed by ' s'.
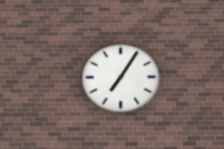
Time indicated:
7 h 05 min
